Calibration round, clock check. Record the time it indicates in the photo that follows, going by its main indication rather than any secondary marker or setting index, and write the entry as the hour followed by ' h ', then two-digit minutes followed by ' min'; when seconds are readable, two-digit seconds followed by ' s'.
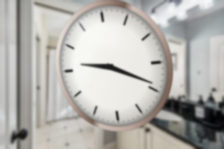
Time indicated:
9 h 19 min
